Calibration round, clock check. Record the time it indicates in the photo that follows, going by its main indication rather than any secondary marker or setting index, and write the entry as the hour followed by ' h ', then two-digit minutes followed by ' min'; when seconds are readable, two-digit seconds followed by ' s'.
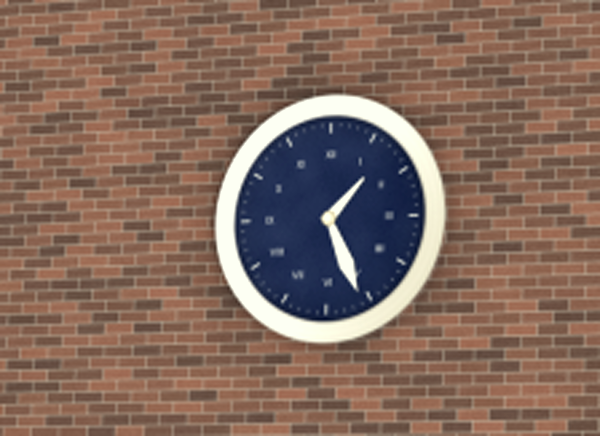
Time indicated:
1 h 26 min
